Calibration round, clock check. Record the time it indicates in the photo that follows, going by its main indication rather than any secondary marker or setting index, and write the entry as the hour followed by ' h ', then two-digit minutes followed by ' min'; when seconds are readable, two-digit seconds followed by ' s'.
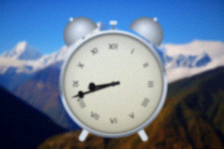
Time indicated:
8 h 42 min
